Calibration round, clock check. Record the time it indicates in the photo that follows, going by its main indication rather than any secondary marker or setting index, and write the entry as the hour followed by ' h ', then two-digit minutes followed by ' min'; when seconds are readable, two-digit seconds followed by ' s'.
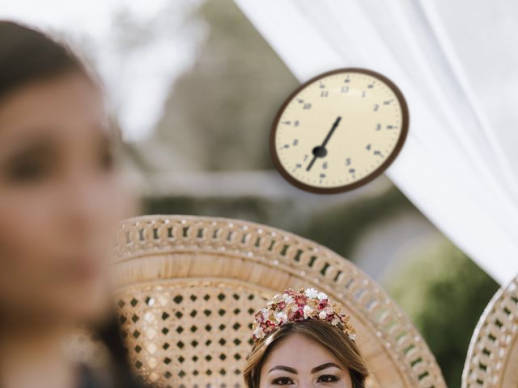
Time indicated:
6 h 33 min
